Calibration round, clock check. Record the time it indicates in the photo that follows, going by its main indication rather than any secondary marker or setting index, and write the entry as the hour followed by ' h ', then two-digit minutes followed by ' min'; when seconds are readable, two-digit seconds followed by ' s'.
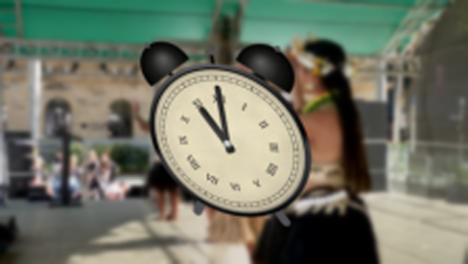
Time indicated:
11 h 00 min
